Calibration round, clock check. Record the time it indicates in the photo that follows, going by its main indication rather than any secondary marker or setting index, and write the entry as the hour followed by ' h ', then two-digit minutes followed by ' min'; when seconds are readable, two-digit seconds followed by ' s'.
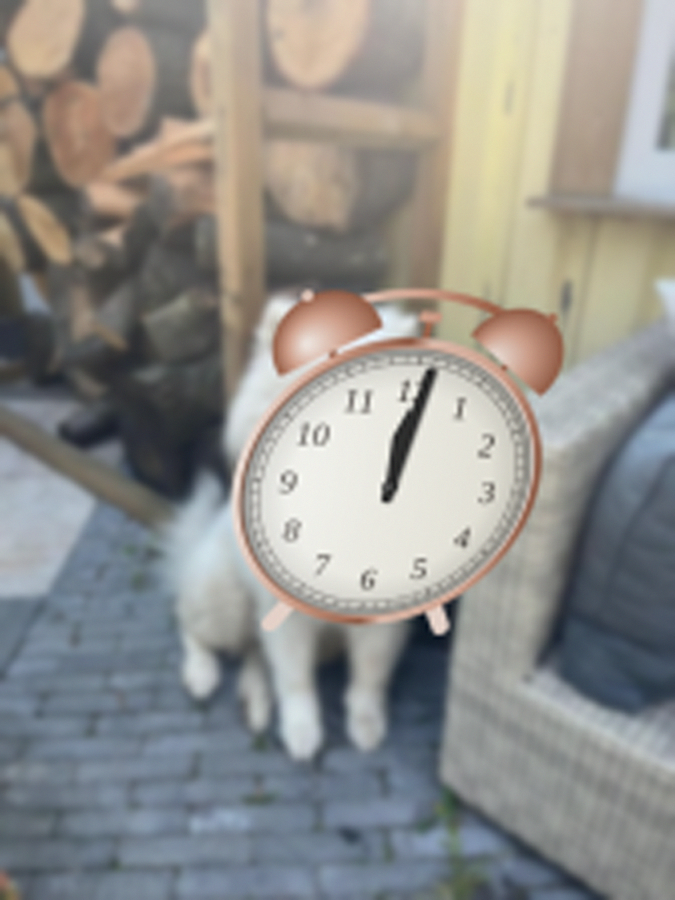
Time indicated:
12 h 01 min
